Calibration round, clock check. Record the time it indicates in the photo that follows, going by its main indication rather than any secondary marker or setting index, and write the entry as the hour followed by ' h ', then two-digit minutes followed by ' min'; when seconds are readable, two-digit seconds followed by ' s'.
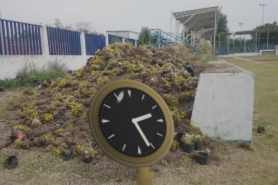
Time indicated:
2 h 26 min
